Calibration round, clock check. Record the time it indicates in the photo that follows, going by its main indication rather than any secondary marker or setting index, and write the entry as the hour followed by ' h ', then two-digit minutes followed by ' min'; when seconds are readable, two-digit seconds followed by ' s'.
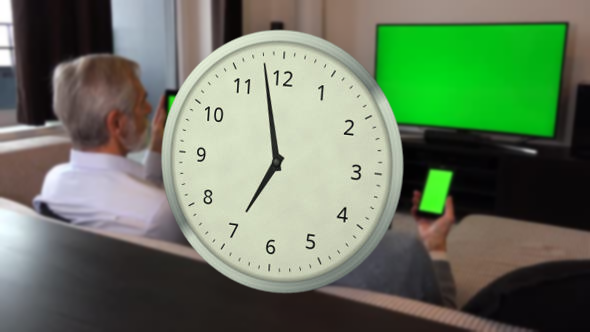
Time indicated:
6 h 58 min
